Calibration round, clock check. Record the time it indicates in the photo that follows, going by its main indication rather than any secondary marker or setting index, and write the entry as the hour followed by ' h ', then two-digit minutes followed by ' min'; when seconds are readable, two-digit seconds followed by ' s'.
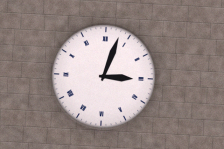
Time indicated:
3 h 03 min
